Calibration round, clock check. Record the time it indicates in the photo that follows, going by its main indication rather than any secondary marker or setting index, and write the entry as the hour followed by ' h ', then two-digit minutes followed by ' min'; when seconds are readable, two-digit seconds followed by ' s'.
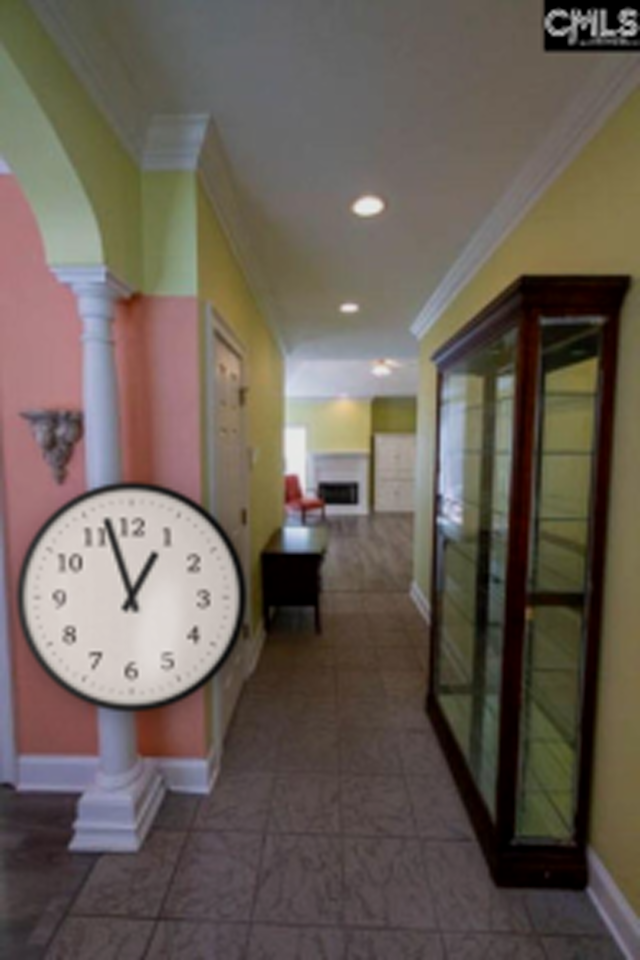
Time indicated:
12 h 57 min
